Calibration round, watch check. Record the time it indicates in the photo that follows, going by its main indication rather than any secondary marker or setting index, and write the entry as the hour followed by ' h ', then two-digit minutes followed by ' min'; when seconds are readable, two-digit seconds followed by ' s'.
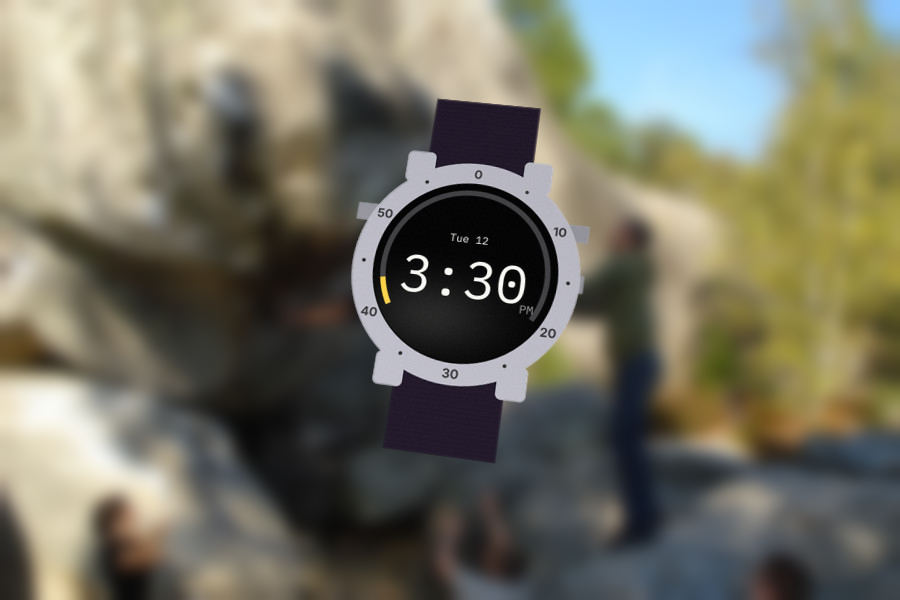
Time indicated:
3 h 30 min
